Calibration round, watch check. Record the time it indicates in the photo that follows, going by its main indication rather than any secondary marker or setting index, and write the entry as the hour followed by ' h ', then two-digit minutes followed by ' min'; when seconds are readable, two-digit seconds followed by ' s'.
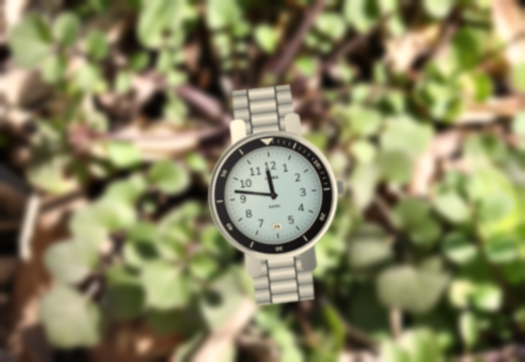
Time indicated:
11 h 47 min
